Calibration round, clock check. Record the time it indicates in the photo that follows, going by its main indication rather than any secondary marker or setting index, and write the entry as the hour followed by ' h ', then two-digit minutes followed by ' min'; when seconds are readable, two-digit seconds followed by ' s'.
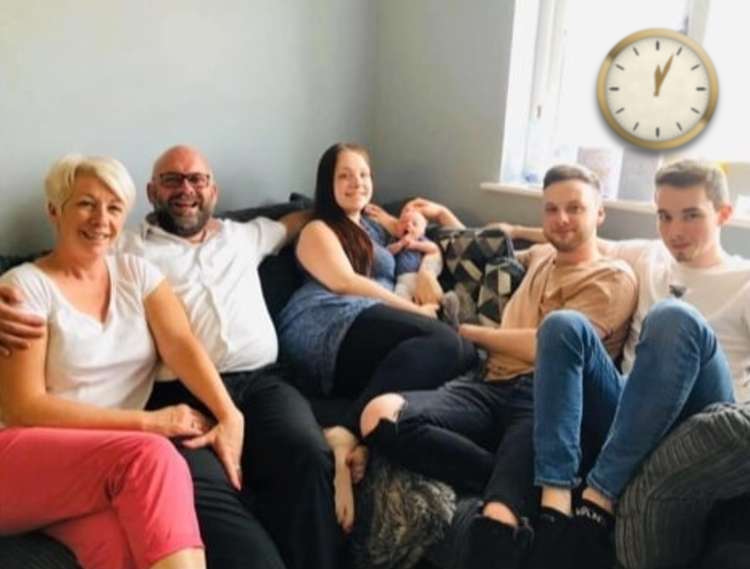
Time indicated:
12 h 04 min
